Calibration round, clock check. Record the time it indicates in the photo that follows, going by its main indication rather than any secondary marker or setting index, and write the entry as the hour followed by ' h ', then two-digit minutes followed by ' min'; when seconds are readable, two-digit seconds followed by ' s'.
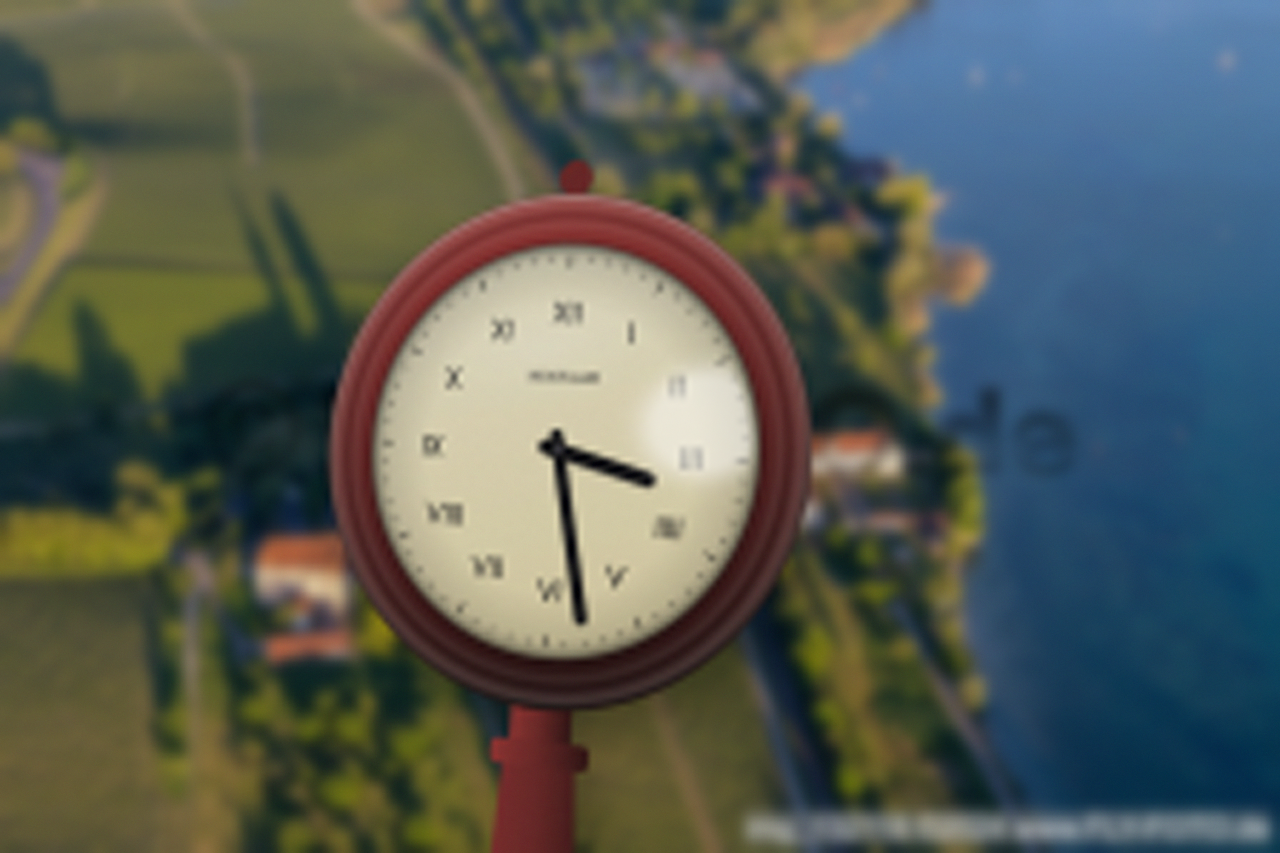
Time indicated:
3 h 28 min
